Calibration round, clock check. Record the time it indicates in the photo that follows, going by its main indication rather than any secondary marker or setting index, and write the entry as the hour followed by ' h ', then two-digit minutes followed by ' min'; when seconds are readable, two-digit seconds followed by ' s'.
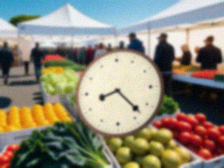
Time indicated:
8 h 23 min
